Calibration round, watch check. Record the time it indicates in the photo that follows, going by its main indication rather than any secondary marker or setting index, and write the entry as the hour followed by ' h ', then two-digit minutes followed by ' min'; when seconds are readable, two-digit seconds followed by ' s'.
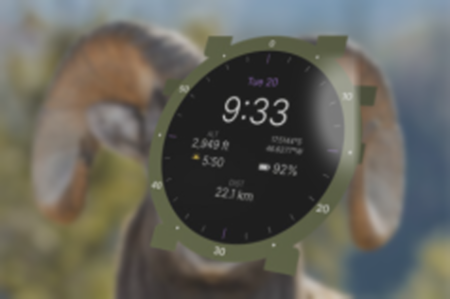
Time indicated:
9 h 33 min
